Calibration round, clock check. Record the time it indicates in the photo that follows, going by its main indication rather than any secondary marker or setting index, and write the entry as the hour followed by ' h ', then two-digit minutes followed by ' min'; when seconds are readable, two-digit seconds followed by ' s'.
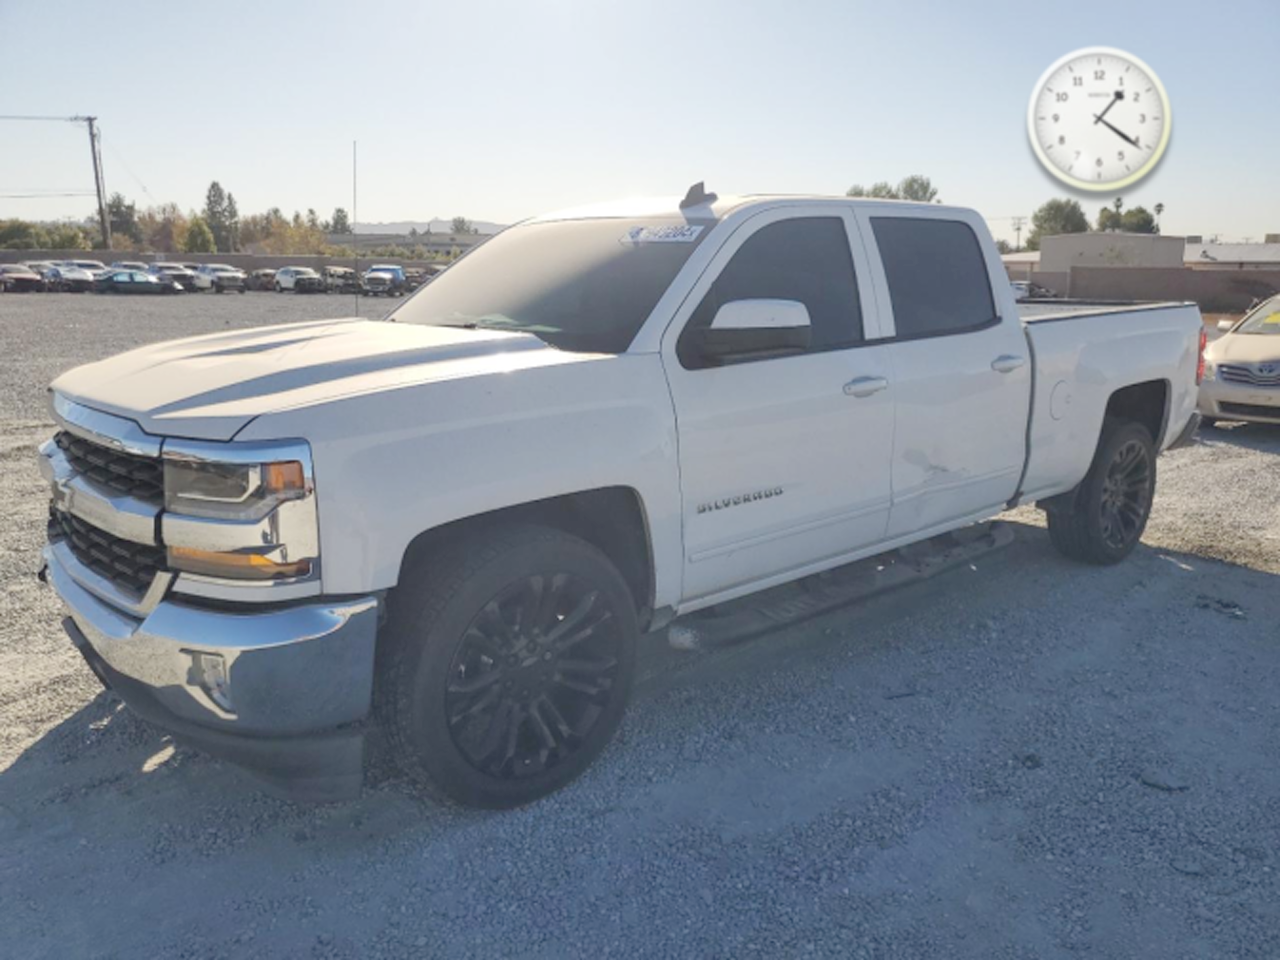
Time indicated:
1 h 21 min
